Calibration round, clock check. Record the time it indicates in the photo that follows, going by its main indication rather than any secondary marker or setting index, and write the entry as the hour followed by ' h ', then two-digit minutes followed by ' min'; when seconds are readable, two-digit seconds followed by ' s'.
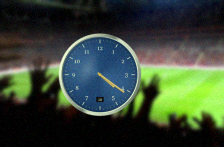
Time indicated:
4 h 21 min
